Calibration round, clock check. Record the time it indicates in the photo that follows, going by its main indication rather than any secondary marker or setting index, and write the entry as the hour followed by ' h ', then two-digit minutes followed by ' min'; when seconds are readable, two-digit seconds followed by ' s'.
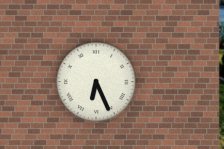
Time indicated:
6 h 26 min
